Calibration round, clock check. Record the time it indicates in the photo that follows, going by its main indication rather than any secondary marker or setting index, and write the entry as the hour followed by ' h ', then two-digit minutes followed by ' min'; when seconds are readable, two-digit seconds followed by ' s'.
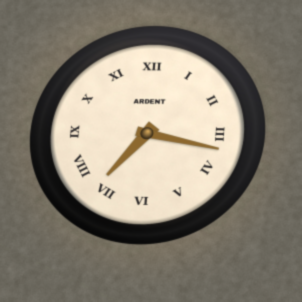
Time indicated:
7 h 17 min
